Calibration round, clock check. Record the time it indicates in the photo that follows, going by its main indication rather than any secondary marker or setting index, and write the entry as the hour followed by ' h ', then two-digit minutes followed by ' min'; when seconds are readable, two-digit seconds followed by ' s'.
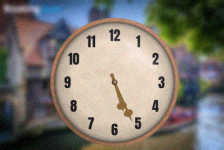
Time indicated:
5 h 26 min
